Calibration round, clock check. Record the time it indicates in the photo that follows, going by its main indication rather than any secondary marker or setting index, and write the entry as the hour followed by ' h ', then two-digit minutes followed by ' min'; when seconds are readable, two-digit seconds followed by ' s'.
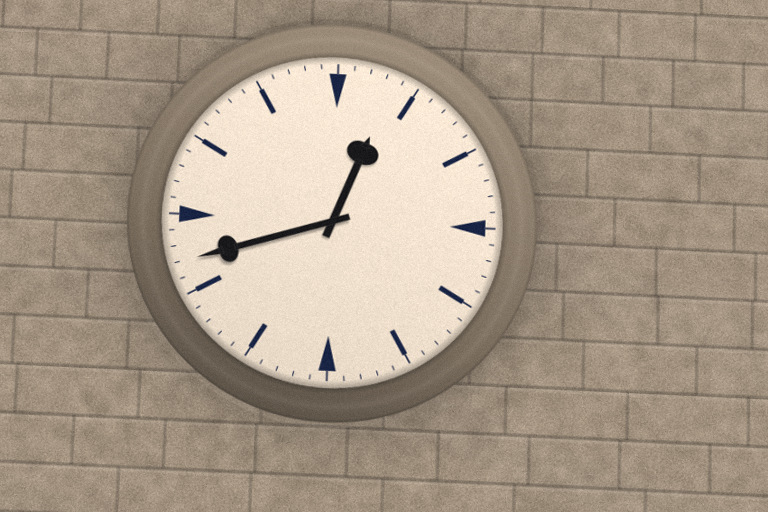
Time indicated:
12 h 42 min
